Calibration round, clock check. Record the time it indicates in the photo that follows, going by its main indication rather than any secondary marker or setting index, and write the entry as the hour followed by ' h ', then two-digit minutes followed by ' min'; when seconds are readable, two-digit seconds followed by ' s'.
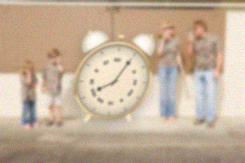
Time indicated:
8 h 05 min
